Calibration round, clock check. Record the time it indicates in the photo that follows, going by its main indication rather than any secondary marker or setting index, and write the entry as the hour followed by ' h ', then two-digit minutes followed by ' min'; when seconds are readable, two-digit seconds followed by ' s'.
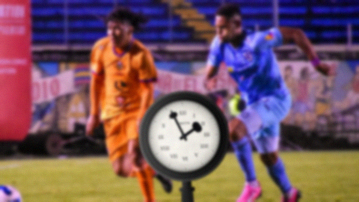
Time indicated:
1 h 56 min
